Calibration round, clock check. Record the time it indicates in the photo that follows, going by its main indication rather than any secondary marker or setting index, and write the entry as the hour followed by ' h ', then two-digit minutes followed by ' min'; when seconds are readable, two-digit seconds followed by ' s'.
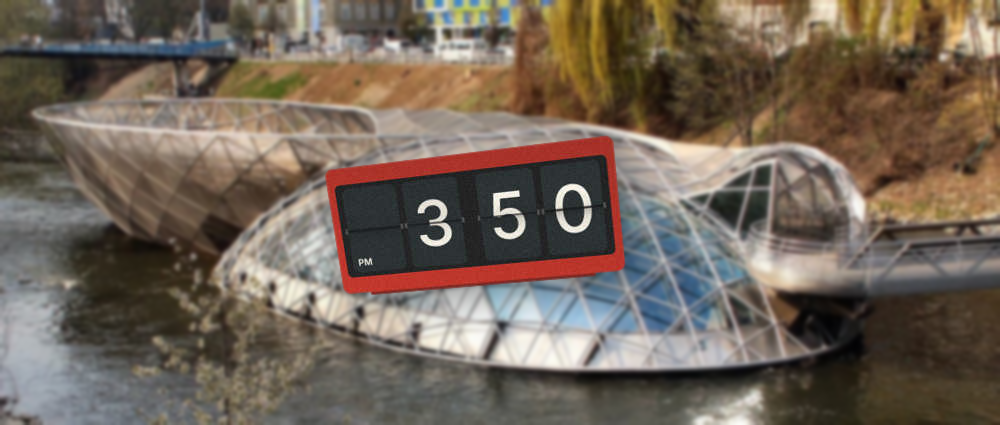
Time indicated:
3 h 50 min
